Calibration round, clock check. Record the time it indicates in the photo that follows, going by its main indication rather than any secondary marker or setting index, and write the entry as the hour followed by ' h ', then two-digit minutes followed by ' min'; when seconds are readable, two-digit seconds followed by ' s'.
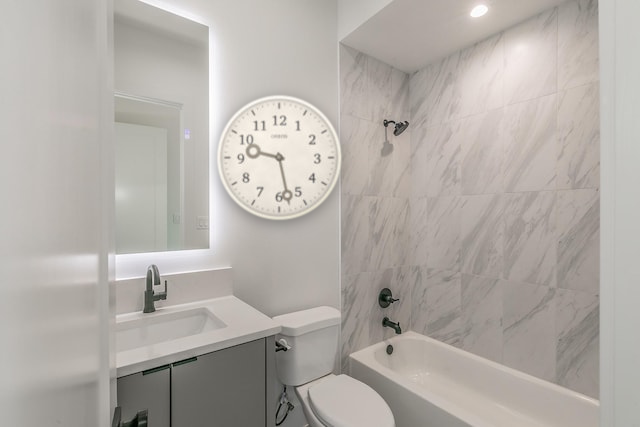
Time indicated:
9 h 28 min
